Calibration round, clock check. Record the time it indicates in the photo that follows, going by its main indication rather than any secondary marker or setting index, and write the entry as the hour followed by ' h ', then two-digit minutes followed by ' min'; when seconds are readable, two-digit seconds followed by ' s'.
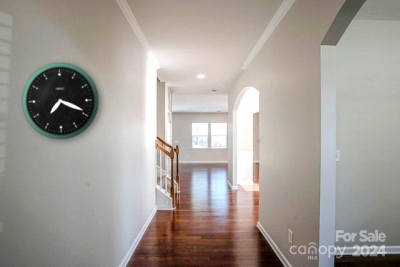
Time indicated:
7 h 19 min
